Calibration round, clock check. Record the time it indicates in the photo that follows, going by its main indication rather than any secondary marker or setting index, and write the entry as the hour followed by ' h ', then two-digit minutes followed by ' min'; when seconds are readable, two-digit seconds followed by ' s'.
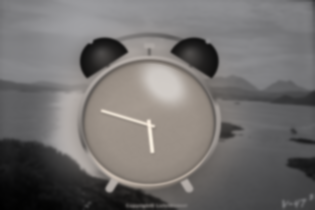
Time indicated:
5 h 48 min
